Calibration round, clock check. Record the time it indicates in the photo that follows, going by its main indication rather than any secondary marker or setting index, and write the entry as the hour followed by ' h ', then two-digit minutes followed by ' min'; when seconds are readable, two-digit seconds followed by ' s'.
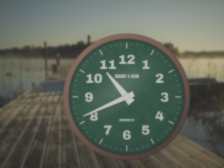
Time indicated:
10 h 41 min
